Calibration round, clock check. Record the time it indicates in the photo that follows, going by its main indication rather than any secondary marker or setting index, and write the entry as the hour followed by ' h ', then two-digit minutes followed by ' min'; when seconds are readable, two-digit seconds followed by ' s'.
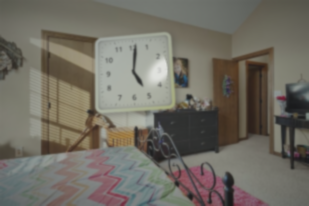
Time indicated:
5 h 01 min
